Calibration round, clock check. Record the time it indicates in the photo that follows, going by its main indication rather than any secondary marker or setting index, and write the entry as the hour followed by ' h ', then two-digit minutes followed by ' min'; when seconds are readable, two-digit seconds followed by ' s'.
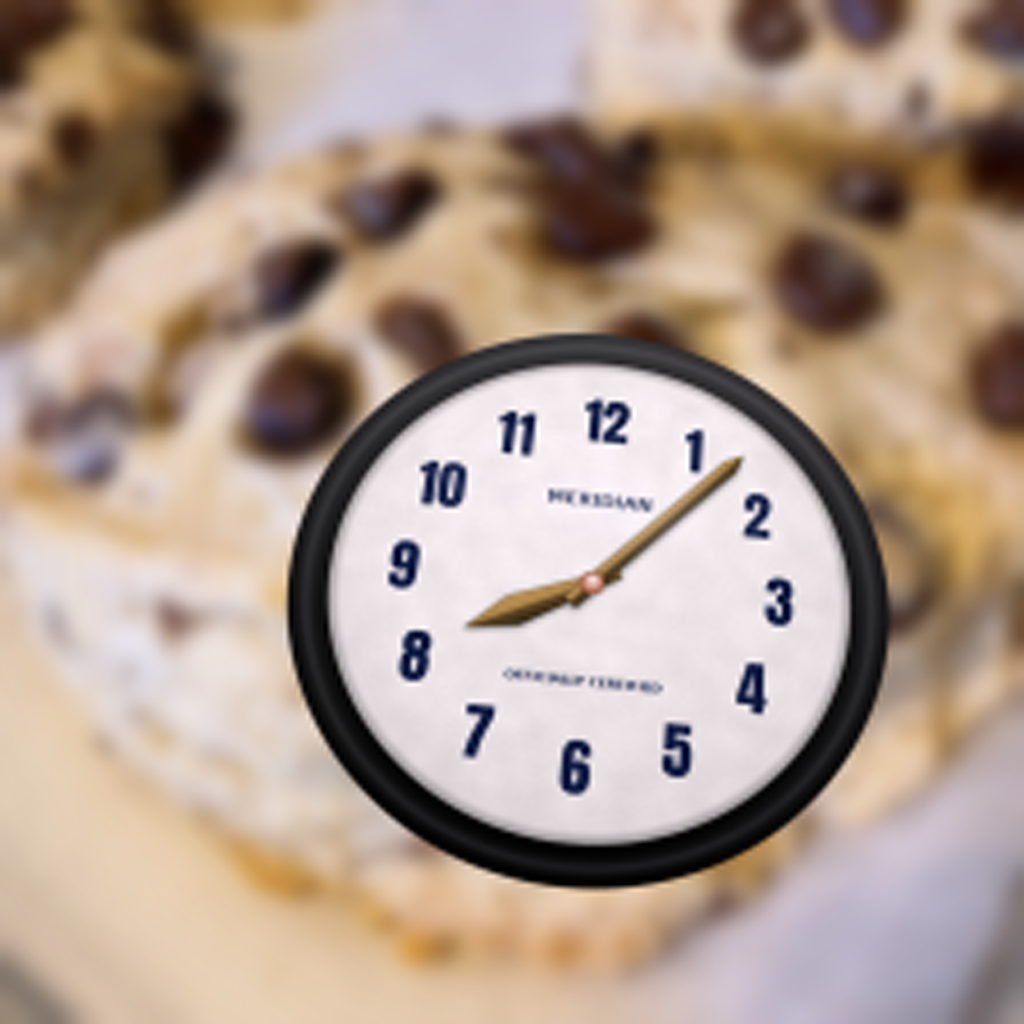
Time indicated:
8 h 07 min
